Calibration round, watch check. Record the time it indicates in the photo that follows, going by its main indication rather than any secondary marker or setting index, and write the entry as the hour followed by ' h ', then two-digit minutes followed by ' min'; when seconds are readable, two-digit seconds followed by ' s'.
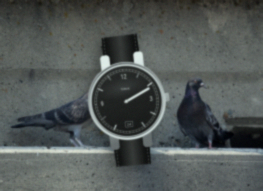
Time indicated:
2 h 11 min
